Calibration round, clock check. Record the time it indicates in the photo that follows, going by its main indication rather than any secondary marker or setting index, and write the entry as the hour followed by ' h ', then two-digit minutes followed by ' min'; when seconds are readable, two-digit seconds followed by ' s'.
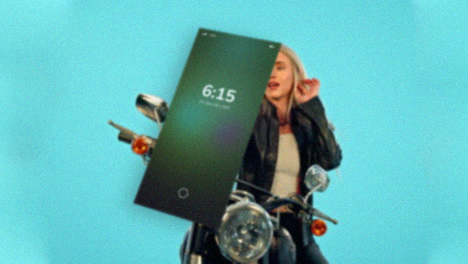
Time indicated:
6 h 15 min
